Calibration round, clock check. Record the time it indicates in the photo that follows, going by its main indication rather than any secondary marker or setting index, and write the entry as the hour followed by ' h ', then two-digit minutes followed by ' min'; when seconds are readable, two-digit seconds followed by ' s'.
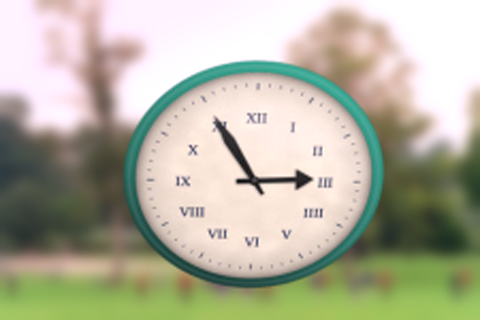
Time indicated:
2 h 55 min
